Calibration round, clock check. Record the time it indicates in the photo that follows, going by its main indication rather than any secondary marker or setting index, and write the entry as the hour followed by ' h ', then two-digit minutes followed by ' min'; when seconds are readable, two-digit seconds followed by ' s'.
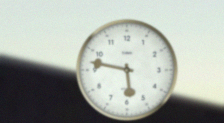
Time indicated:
5 h 47 min
